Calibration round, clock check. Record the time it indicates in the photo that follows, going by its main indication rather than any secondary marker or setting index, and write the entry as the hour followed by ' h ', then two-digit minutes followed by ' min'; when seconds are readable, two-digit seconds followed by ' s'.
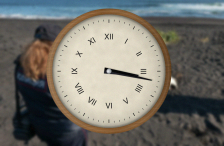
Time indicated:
3 h 17 min
